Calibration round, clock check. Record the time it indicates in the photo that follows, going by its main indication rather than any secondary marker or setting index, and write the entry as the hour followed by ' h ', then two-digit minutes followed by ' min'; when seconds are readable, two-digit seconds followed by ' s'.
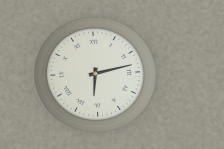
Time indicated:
6 h 13 min
